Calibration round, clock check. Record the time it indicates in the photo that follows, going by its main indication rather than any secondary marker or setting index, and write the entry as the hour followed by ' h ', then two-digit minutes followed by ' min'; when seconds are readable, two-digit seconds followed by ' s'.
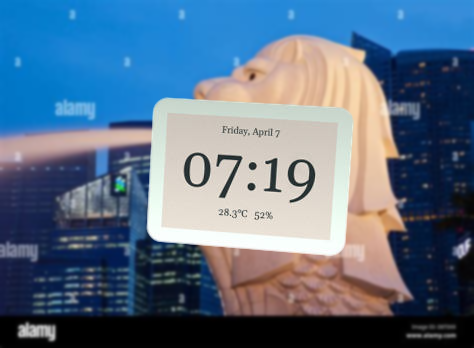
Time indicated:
7 h 19 min
